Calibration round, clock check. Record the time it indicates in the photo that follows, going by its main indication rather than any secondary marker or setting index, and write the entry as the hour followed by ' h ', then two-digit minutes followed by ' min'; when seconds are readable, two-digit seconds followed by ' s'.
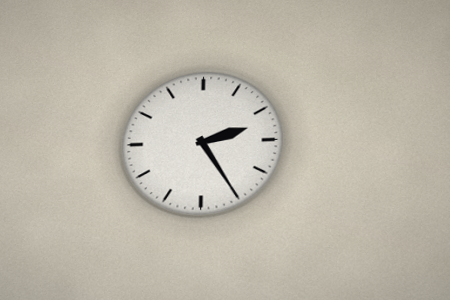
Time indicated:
2 h 25 min
